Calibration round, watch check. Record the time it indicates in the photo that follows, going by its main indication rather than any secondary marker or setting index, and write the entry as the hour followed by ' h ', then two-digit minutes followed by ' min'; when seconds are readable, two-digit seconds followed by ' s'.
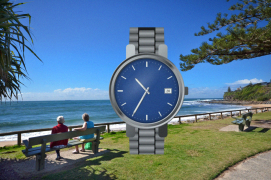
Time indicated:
10 h 35 min
